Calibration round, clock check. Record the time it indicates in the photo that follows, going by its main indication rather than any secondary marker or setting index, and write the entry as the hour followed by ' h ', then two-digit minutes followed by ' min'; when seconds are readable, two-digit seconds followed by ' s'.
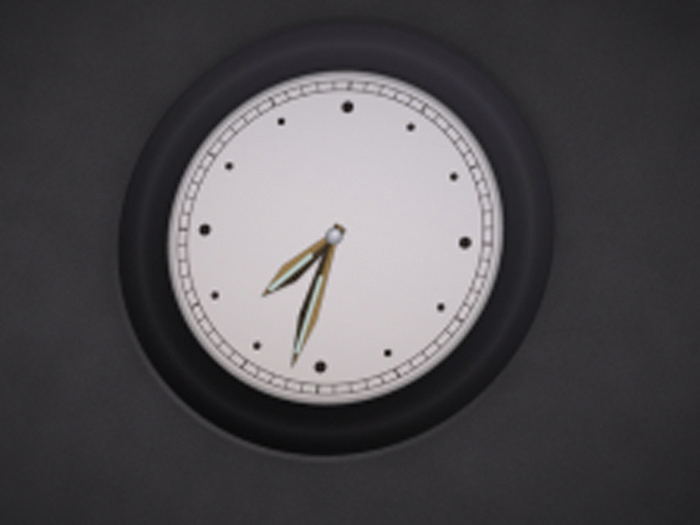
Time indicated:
7 h 32 min
